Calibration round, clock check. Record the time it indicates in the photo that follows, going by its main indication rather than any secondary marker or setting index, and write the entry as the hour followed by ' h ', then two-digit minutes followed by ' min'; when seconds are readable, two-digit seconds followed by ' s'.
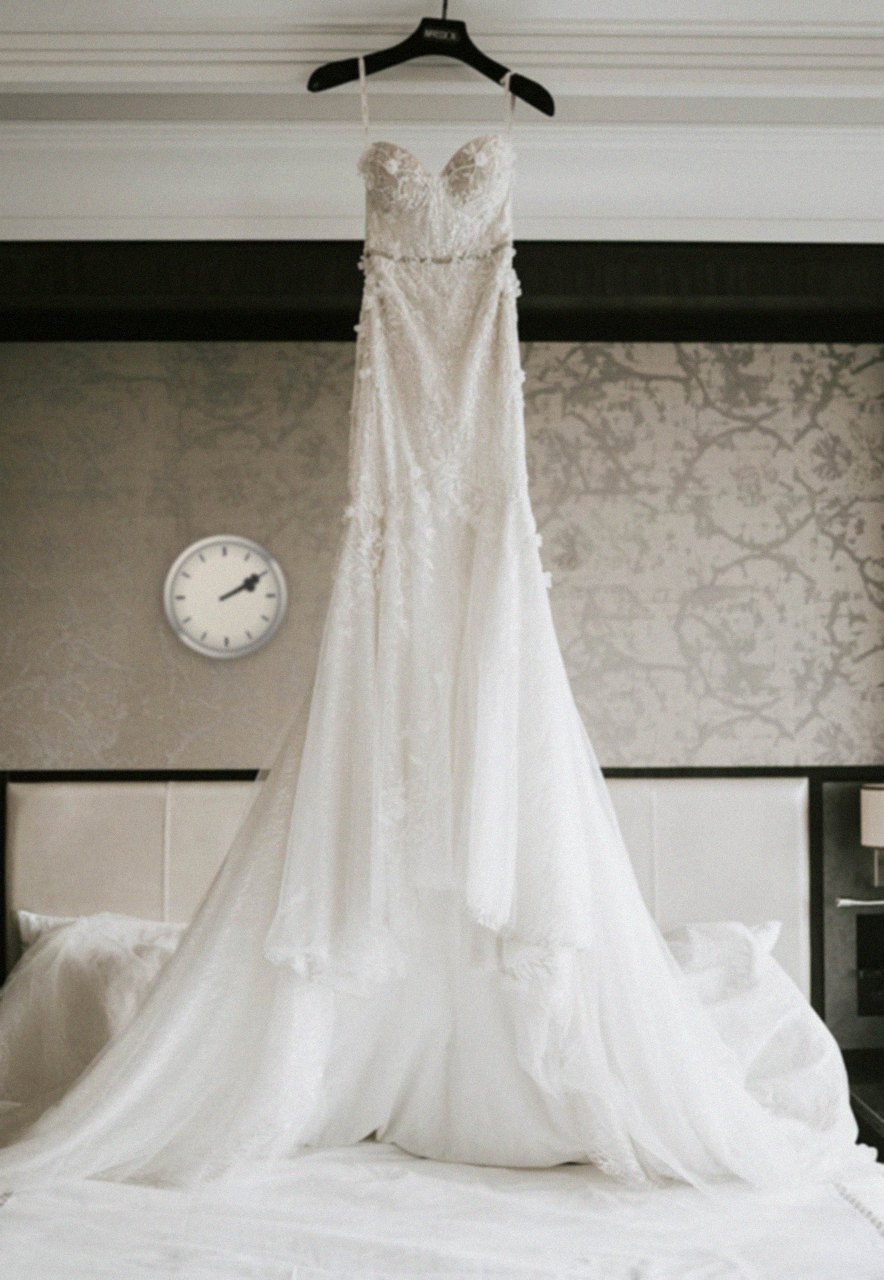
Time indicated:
2 h 10 min
